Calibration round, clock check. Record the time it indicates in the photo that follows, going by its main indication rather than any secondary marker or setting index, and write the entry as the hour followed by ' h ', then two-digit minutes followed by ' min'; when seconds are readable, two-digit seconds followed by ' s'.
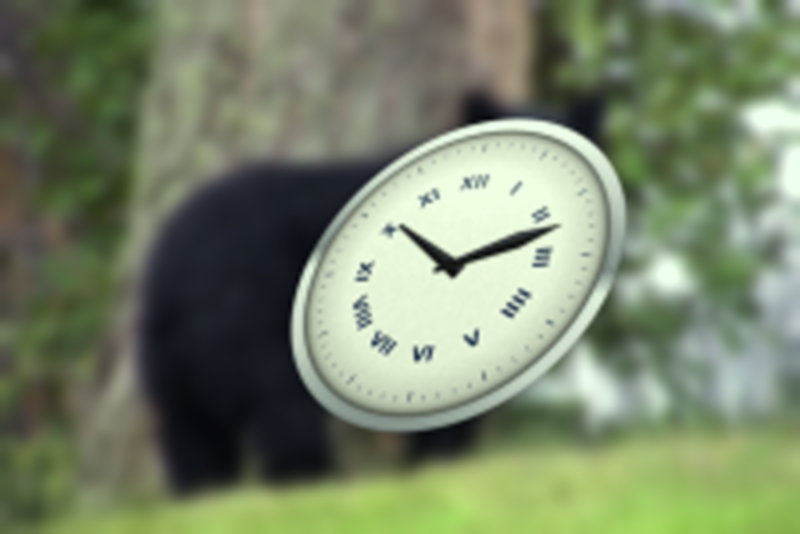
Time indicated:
10 h 12 min
